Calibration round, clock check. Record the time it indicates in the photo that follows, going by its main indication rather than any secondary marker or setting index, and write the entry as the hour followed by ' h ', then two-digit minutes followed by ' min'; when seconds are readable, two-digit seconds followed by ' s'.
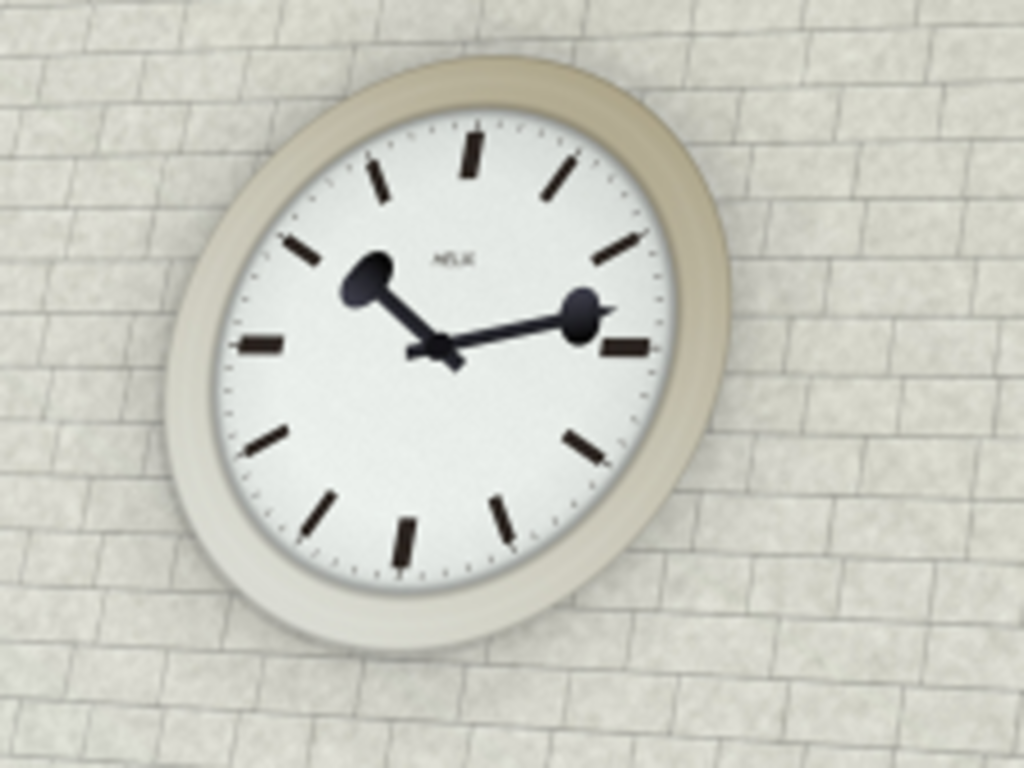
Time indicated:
10 h 13 min
